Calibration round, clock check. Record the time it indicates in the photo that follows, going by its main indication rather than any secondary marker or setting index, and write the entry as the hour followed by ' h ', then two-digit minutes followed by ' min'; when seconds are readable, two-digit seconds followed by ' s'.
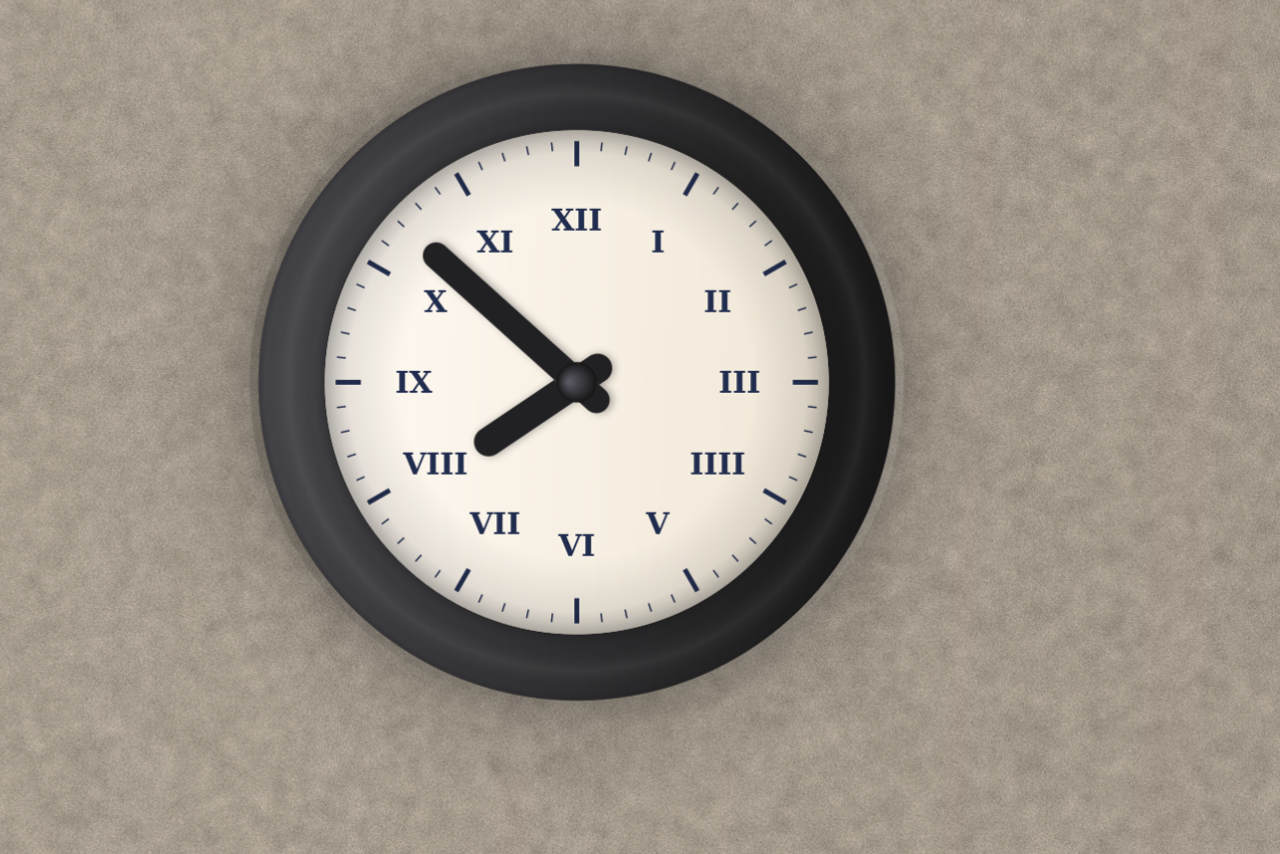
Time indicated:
7 h 52 min
